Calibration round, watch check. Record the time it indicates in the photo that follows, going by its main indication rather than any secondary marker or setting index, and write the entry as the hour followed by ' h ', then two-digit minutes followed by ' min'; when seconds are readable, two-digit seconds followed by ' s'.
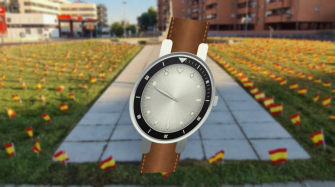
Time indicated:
9 h 49 min
